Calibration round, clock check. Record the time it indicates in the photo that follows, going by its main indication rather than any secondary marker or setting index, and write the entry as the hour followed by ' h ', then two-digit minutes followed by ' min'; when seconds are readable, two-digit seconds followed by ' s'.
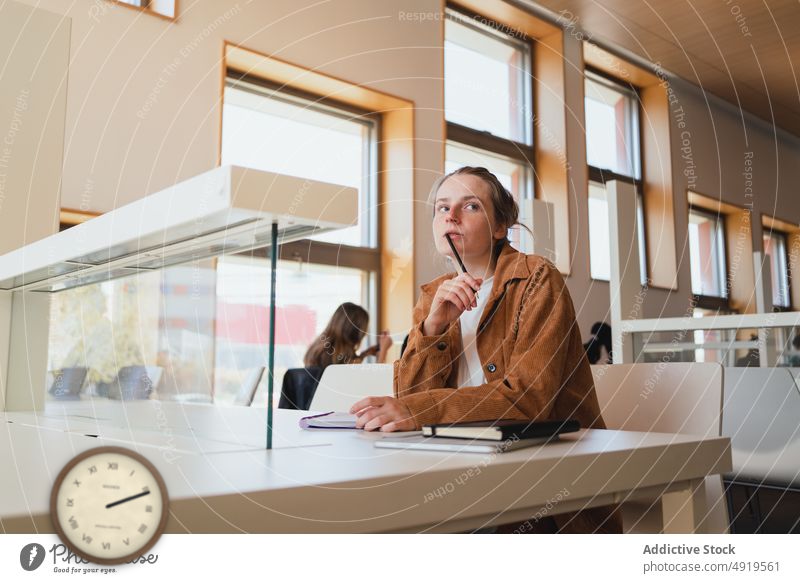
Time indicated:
2 h 11 min
